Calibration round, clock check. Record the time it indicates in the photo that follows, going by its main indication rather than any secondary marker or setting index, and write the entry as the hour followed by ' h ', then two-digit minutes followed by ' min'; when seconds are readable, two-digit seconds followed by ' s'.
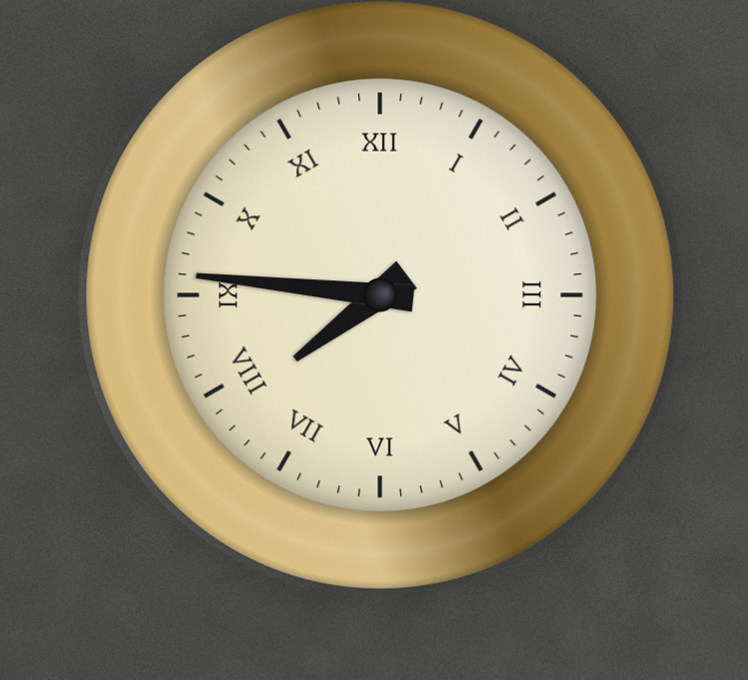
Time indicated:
7 h 46 min
